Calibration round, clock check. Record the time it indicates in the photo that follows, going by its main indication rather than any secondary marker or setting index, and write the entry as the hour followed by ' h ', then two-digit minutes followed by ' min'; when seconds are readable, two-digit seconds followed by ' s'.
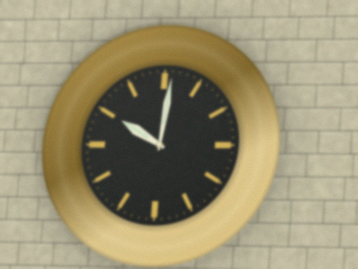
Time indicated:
10 h 01 min
